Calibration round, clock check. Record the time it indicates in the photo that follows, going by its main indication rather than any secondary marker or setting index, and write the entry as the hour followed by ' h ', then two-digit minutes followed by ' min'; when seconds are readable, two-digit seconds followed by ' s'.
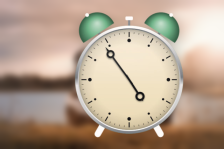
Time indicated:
4 h 54 min
